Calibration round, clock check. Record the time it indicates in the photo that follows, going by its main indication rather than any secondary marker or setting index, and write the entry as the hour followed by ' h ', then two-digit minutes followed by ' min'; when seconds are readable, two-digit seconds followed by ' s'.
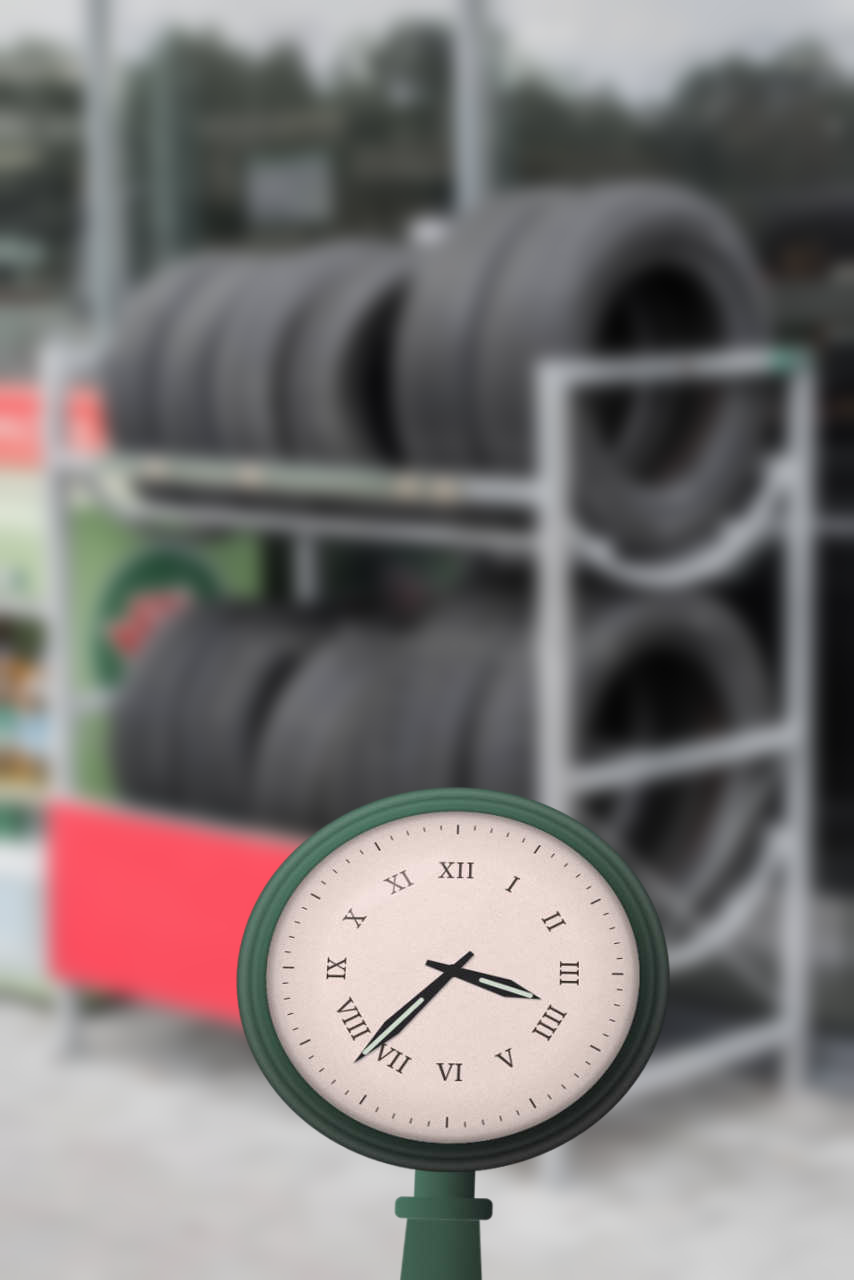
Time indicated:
3 h 37 min
